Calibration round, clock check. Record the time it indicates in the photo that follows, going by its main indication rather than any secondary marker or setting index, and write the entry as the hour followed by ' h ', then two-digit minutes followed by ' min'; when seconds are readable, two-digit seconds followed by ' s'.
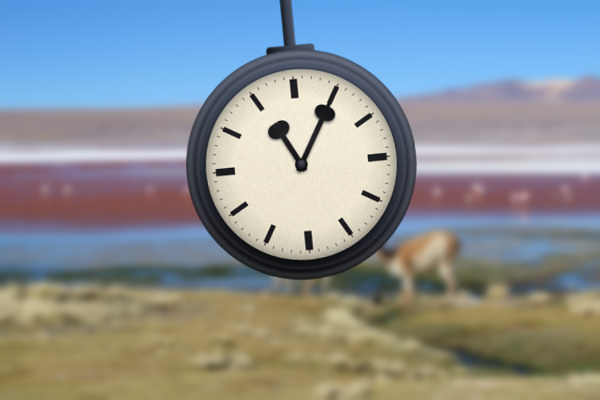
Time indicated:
11 h 05 min
